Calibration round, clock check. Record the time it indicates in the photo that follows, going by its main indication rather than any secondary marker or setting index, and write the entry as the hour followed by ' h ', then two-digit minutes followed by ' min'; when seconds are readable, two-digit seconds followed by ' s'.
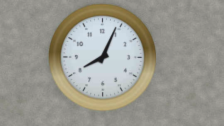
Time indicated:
8 h 04 min
